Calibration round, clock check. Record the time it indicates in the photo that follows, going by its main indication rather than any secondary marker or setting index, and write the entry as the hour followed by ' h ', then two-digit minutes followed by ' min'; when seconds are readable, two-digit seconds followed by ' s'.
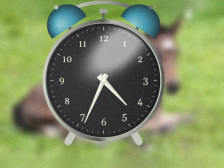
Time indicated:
4 h 34 min
